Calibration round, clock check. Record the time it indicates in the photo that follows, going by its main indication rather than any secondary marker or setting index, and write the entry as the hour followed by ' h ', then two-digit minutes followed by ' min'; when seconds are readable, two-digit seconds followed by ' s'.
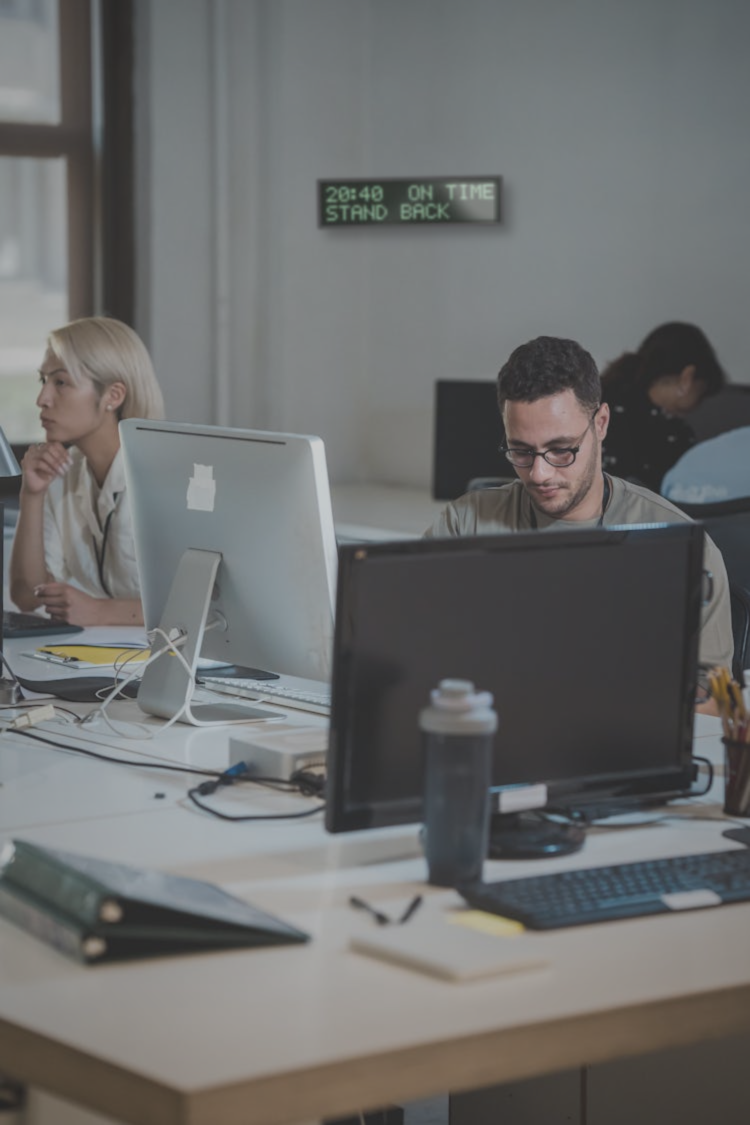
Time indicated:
20 h 40 min
